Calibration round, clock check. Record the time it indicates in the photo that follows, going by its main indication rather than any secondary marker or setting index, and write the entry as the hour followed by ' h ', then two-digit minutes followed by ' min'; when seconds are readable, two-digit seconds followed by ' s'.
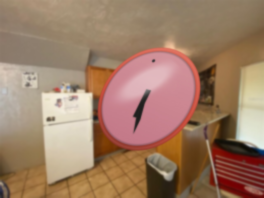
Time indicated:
6 h 31 min
